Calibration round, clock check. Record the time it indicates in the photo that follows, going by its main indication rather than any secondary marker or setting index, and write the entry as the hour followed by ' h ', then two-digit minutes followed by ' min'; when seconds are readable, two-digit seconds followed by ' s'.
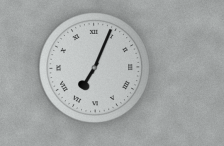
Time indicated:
7 h 04 min
